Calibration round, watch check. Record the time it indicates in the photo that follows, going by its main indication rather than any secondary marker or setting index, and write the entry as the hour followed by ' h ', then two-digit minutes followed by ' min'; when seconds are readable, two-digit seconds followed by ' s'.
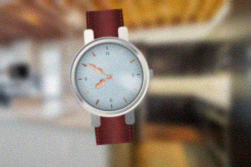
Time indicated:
7 h 51 min
